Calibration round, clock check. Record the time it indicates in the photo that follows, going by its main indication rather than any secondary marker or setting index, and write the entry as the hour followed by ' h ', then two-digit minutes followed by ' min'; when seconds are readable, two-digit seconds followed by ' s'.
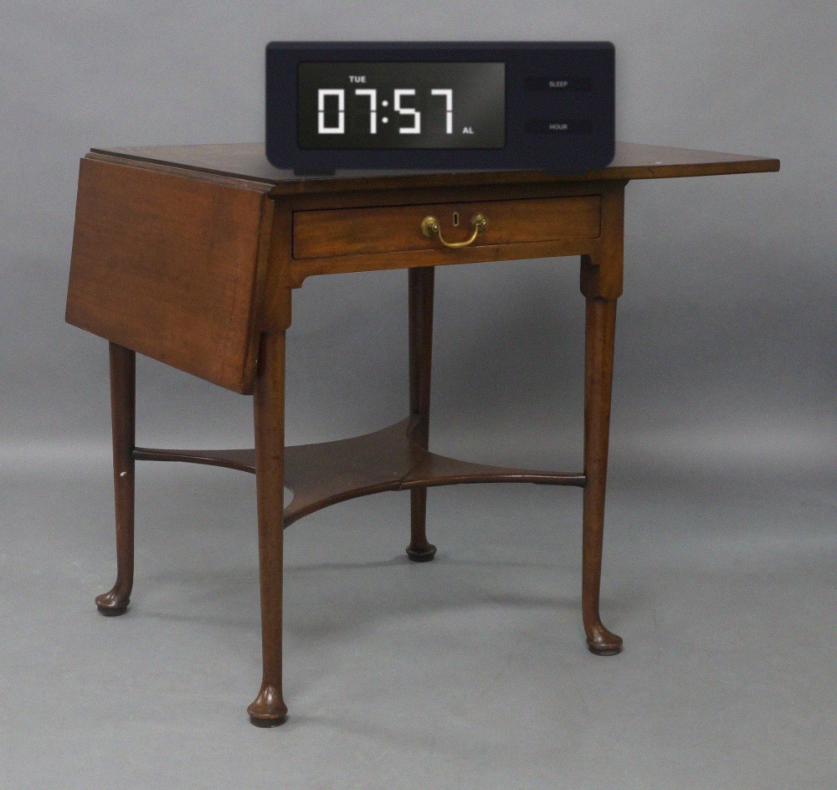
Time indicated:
7 h 57 min
